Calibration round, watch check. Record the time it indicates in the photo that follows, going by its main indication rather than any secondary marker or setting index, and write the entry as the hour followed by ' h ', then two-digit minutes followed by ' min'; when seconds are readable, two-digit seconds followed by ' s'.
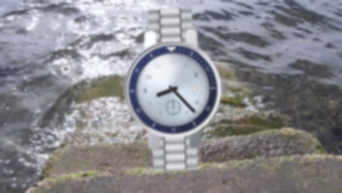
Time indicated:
8 h 23 min
